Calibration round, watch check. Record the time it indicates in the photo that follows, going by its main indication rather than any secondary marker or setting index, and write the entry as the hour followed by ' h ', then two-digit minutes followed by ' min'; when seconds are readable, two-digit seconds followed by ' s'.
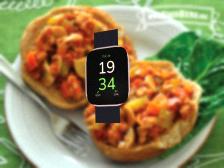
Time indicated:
19 h 34 min
